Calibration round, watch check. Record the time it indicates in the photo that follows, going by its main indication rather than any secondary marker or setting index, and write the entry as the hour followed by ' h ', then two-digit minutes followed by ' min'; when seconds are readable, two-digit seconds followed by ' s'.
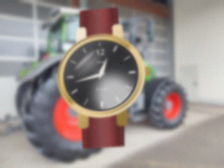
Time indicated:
12 h 43 min
